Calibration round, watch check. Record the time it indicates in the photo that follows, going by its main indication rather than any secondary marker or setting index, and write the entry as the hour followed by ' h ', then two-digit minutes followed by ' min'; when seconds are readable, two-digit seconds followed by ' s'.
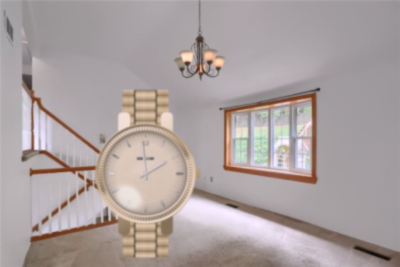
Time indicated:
1 h 59 min
